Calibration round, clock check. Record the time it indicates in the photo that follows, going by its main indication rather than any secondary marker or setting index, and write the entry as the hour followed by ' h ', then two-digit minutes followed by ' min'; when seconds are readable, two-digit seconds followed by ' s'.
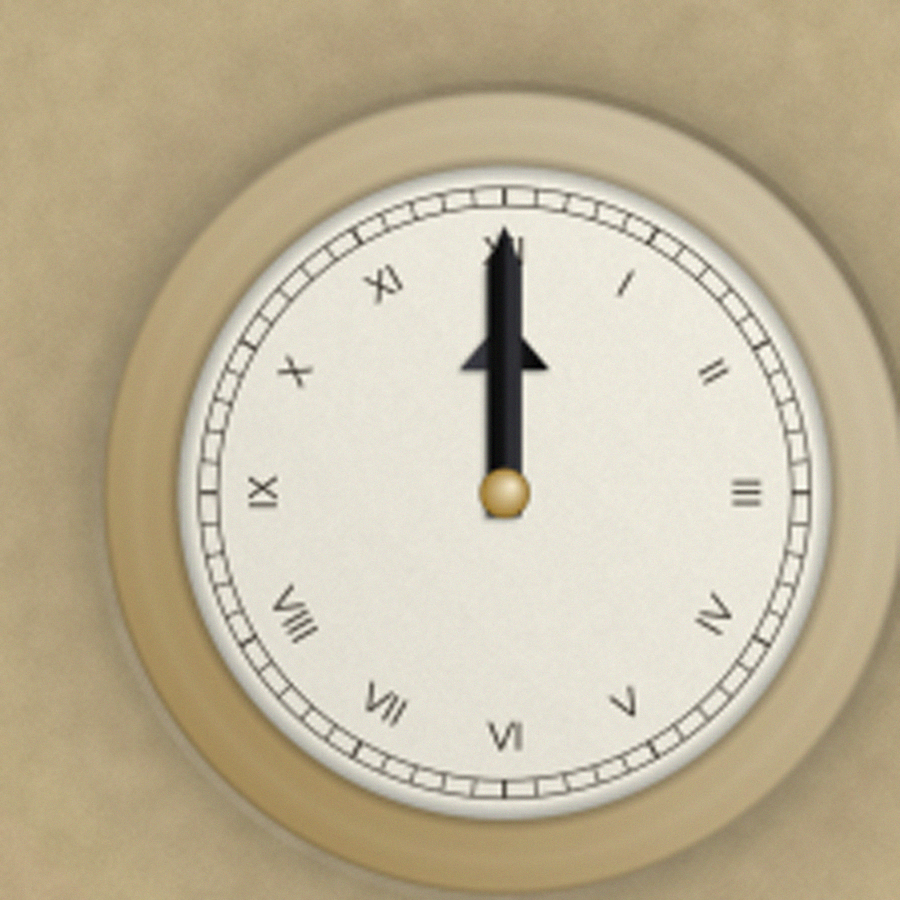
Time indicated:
12 h 00 min
